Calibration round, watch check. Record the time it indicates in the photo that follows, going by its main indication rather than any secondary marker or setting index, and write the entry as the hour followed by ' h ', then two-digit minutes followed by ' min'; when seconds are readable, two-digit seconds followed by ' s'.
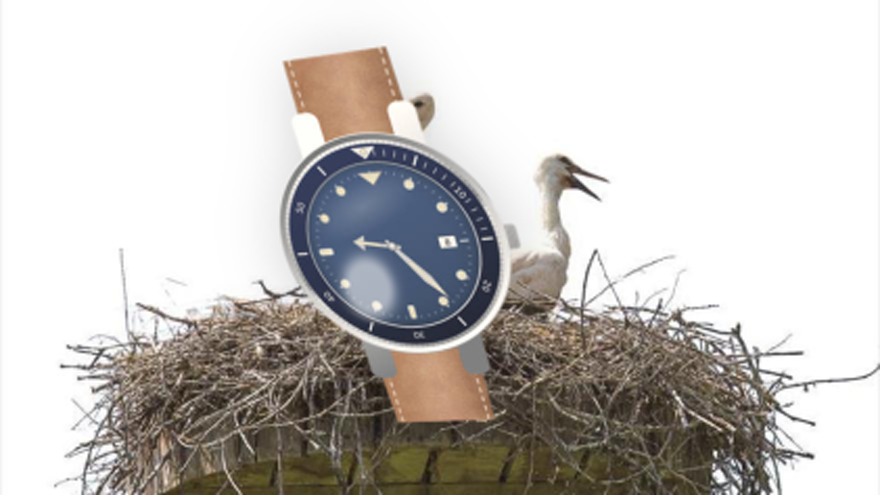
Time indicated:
9 h 24 min
